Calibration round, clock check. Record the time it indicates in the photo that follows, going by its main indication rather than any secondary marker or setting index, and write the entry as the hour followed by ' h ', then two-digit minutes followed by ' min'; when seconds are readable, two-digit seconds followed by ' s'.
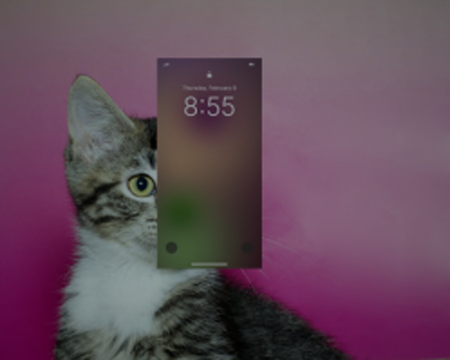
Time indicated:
8 h 55 min
